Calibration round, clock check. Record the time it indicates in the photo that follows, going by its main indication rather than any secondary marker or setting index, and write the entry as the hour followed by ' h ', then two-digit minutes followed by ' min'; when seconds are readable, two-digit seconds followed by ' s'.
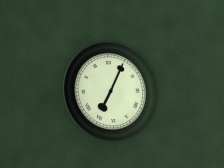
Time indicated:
7 h 05 min
